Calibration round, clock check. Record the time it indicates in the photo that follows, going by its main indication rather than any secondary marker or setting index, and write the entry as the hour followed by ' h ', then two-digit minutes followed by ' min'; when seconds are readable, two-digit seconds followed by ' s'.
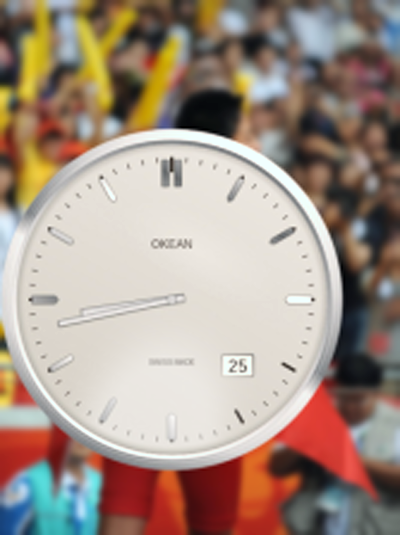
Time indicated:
8 h 43 min
